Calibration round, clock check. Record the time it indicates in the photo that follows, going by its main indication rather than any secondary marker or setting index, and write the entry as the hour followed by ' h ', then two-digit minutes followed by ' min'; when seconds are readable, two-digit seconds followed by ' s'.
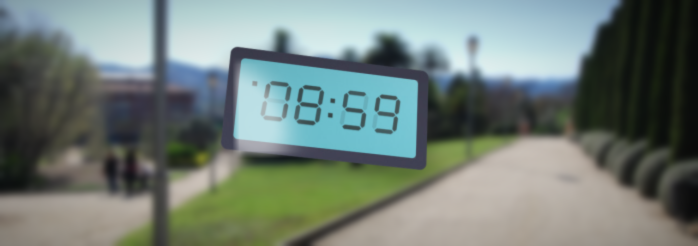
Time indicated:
8 h 59 min
